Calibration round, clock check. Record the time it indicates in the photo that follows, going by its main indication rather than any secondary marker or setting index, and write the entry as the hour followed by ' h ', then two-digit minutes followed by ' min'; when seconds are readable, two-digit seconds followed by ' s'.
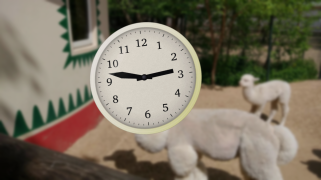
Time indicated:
2 h 47 min
